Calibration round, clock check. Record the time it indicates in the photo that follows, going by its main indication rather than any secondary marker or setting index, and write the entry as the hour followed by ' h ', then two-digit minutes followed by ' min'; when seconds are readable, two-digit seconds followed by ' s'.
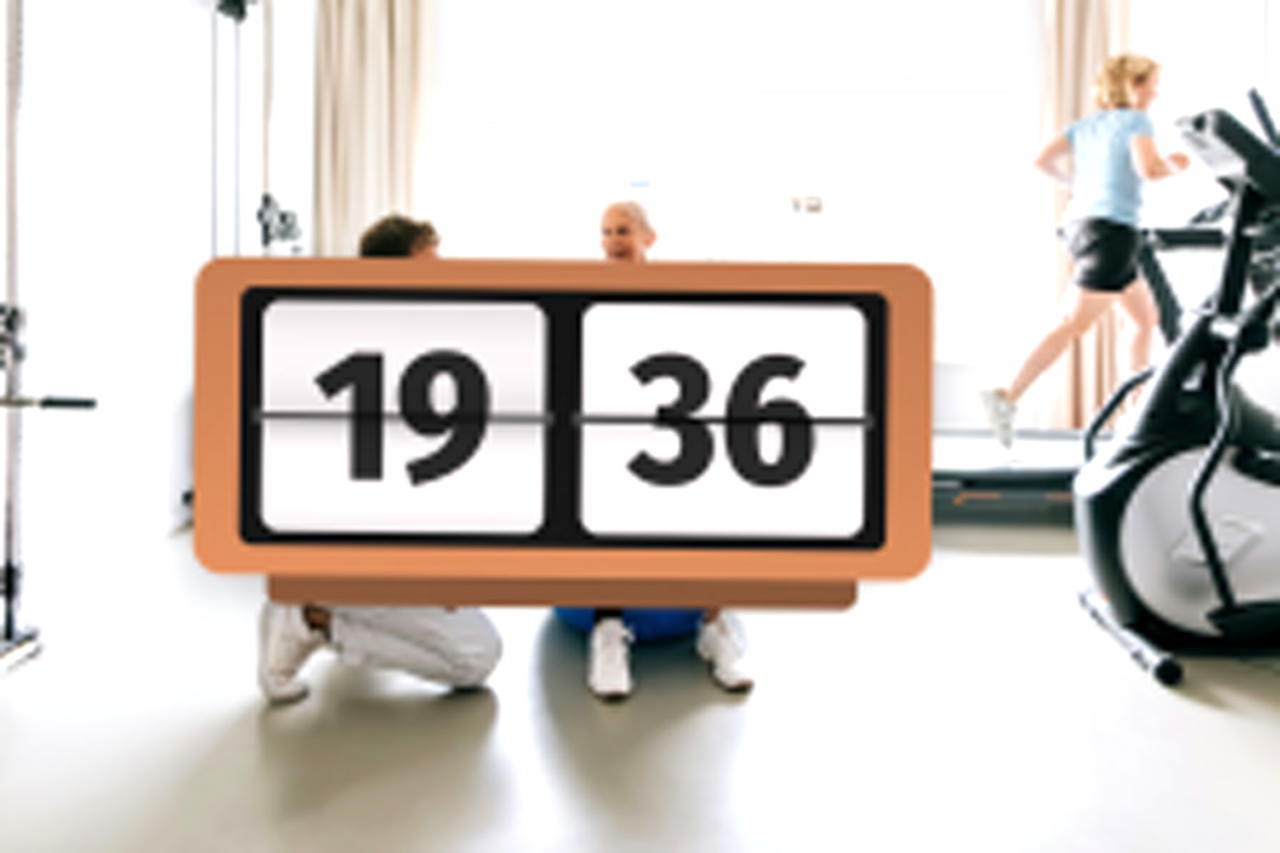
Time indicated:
19 h 36 min
